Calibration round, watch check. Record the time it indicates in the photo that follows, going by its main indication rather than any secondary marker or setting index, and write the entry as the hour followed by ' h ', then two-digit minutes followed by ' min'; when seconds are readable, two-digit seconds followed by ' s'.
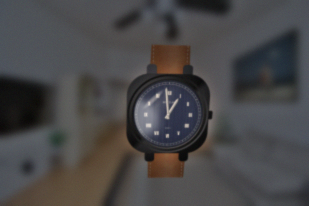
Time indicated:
12 h 59 min
